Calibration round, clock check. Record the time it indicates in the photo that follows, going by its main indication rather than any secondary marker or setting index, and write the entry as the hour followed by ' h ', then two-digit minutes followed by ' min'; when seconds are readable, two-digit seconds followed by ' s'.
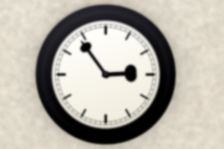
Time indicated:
2 h 54 min
